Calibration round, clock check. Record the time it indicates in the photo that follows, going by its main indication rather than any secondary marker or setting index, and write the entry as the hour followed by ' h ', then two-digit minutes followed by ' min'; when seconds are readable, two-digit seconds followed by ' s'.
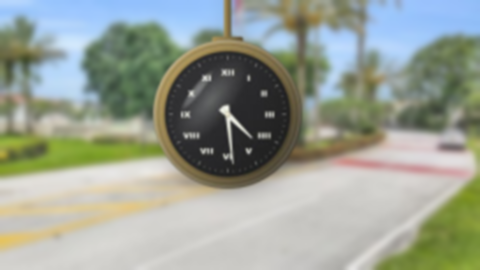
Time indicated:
4 h 29 min
